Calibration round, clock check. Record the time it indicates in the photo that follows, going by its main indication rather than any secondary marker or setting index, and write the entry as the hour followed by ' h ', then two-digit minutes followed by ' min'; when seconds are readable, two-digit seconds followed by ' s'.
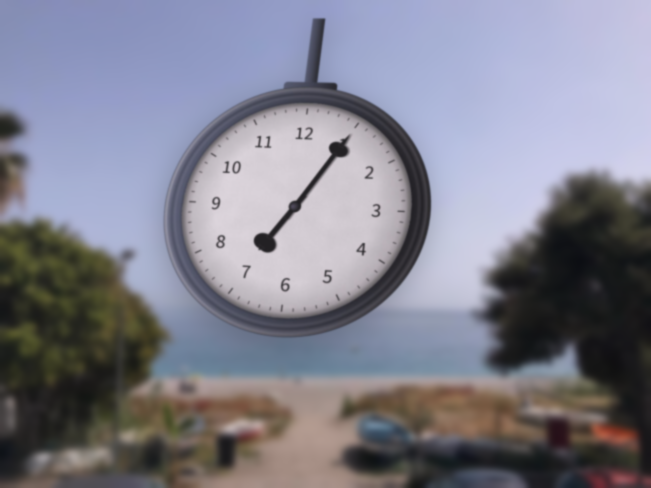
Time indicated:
7 h 05 min
